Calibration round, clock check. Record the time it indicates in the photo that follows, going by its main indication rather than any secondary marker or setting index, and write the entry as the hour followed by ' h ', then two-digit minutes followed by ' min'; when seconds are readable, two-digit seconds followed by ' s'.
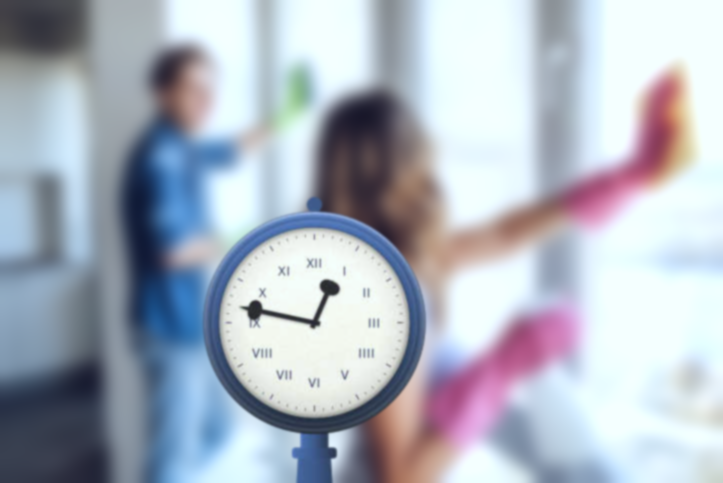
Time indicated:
12 h 47 min
